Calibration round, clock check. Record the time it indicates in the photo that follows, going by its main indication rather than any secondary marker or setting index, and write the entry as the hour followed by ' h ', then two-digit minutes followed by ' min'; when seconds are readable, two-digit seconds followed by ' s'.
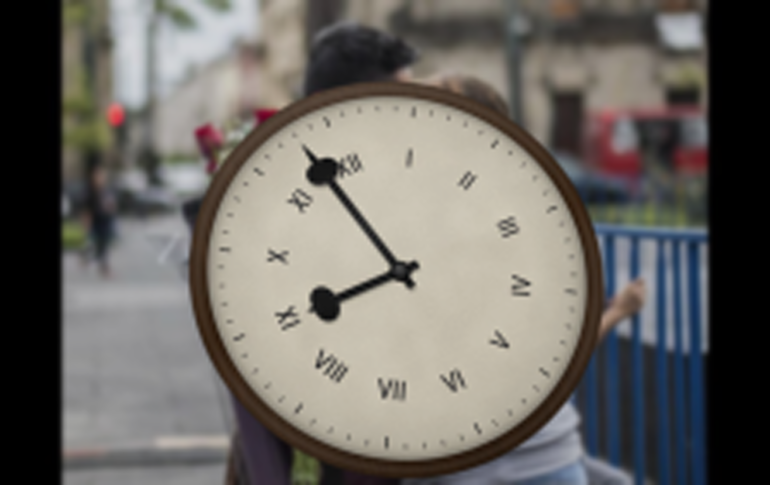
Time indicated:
8 h 58 min
